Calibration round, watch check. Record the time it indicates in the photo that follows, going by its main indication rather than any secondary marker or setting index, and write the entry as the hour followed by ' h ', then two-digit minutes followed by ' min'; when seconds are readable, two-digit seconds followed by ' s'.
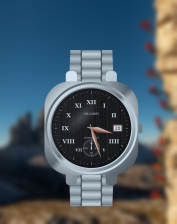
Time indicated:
3 h 27 min
